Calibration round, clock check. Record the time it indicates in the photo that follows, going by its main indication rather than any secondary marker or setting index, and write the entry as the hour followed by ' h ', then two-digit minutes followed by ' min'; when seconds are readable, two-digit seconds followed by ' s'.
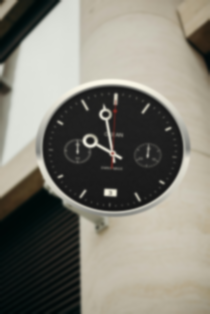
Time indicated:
9 h 58 min
